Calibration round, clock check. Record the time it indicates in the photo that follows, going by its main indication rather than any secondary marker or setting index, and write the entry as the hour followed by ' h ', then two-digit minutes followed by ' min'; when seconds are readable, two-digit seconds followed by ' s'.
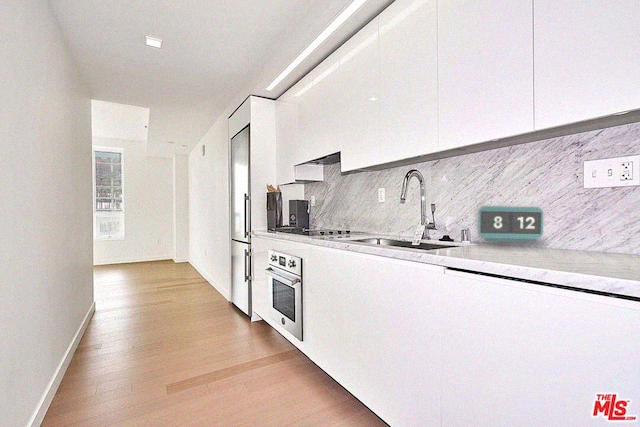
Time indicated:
8 h 12 min
